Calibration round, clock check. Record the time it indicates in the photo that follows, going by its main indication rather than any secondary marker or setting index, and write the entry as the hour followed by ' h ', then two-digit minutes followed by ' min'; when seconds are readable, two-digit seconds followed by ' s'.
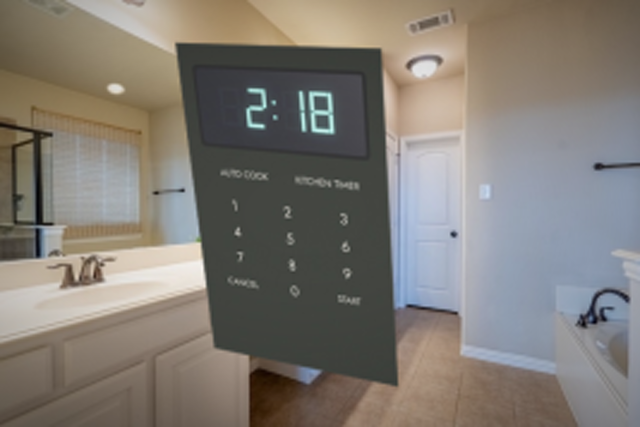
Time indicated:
2 h 18 min
